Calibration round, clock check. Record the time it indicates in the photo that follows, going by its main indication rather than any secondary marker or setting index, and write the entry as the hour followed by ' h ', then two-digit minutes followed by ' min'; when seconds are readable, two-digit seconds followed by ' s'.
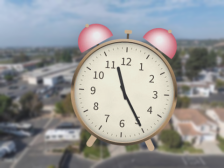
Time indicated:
11 h 25 min
